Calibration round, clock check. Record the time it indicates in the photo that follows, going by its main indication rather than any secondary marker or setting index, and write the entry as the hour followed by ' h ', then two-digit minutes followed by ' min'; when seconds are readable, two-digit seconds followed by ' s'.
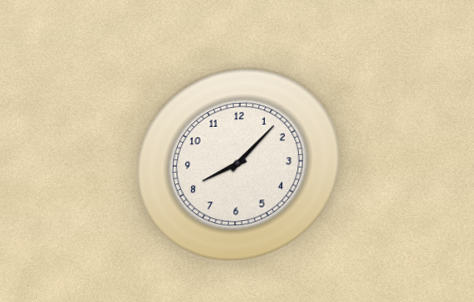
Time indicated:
8 h 07 min
